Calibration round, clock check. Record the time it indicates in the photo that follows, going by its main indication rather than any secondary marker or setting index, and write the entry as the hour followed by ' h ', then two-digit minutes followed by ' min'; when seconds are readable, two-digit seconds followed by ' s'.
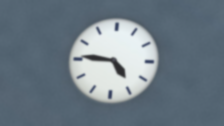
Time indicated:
4 h 46 min
